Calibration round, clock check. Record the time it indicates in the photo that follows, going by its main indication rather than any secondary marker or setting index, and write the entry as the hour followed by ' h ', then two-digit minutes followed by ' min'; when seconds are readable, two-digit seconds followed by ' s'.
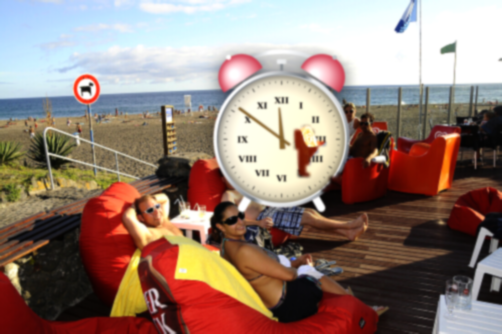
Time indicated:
11 h 51 min
